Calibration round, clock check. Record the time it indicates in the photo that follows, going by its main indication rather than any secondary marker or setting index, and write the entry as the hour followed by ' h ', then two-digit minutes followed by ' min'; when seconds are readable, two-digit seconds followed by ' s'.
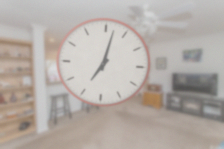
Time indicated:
7 h 02 min
